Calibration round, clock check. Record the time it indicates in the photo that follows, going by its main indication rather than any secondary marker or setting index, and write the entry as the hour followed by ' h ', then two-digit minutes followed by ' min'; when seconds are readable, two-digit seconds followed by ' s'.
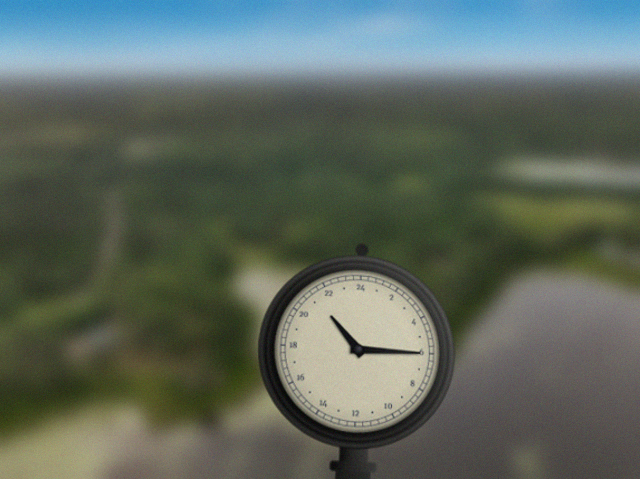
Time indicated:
21 h 15 min
